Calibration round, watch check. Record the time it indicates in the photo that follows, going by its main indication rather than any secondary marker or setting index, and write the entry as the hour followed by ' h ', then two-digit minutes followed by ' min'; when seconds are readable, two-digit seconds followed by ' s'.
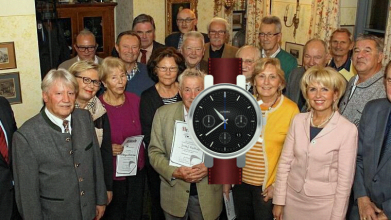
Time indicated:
10 h 39 min
